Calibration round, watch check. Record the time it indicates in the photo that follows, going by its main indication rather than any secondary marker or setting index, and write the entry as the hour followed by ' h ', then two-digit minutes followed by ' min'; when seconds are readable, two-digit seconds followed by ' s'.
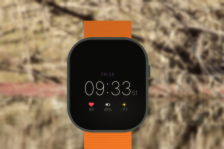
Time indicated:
9 h 33 min
